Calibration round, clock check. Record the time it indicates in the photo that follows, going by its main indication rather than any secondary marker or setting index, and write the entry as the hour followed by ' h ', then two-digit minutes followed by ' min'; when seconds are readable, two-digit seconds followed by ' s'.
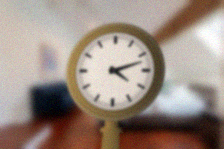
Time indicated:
4 h 12 min
